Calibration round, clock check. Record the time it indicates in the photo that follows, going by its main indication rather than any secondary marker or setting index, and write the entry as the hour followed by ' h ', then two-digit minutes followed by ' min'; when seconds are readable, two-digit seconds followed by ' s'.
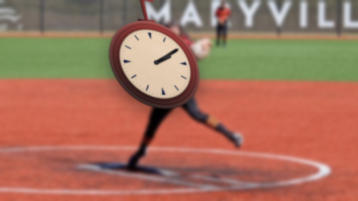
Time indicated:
2 h 10 min
